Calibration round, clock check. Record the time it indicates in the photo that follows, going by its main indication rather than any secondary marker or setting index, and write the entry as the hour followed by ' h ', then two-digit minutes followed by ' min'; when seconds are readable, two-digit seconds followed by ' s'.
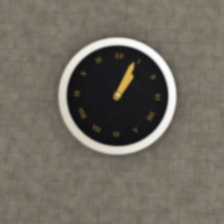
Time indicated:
1 h 04 min
